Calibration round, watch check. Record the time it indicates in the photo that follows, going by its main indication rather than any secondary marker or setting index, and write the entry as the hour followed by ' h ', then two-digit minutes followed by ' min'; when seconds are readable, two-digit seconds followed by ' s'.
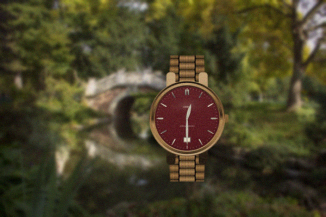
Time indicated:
12 h 30 min
